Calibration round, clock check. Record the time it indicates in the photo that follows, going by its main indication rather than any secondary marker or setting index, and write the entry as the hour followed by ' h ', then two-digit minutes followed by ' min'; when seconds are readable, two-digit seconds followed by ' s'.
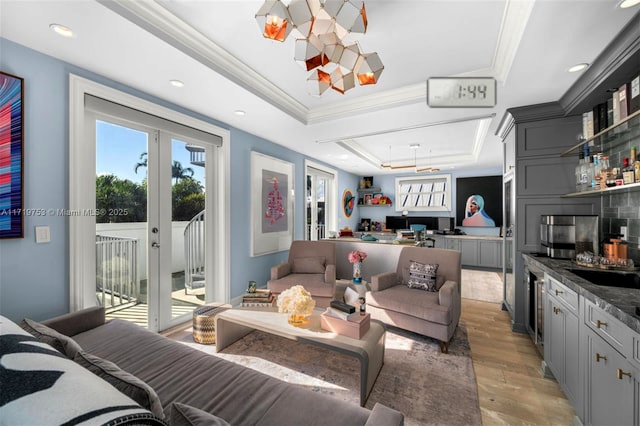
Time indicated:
1 h 44 min
